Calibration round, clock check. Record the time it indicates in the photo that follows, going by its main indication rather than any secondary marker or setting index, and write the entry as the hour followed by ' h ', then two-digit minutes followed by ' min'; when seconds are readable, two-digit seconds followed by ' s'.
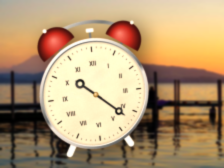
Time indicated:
10 h 22 min
